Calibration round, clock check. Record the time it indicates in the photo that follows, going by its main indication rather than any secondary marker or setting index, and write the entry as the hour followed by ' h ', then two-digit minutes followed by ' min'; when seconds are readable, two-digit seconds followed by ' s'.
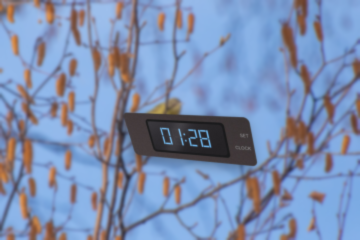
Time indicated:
1 h 28 min
